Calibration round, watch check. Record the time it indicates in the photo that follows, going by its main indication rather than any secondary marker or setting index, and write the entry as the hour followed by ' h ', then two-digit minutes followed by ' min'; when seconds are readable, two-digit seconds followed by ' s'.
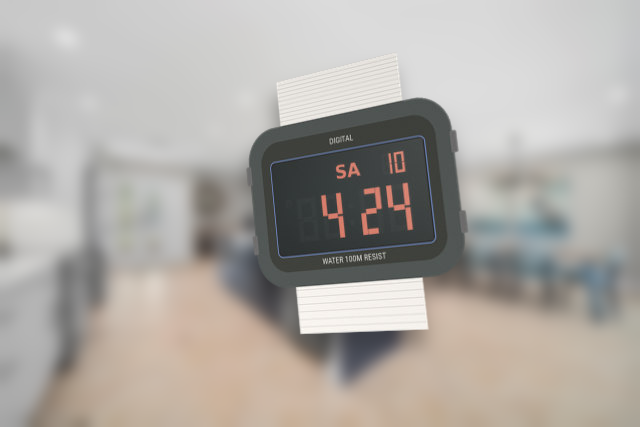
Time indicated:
4 h 24 min
